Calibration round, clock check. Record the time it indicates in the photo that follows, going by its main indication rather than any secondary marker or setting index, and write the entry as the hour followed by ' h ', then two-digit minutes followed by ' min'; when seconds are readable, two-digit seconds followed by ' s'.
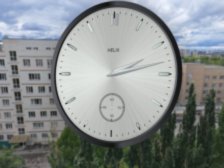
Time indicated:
2 h 13 min
